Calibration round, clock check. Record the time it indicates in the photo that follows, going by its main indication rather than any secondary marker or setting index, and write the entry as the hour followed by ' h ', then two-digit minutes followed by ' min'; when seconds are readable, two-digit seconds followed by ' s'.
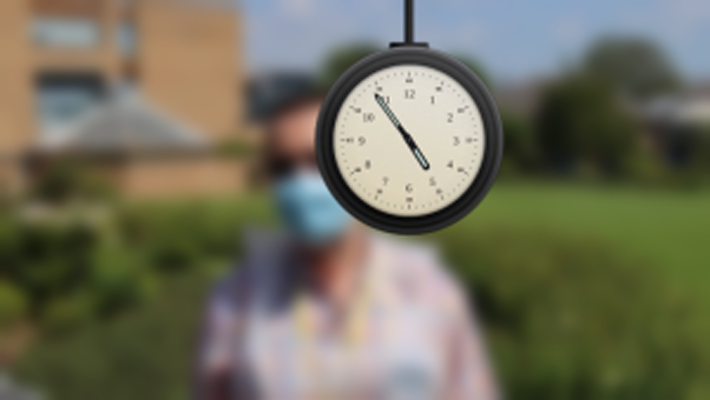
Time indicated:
4 h 54 min
